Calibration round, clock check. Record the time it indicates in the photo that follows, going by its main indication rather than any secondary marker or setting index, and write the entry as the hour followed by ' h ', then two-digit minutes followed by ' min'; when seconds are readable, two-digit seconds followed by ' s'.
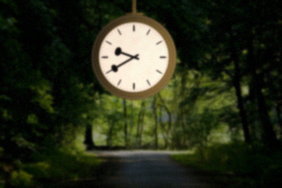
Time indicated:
9 h 40 min
